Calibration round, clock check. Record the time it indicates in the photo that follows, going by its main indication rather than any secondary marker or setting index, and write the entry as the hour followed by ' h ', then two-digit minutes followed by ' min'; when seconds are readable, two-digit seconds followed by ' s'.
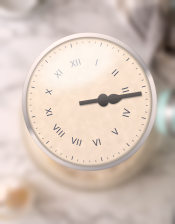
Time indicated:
3 h 16 min
